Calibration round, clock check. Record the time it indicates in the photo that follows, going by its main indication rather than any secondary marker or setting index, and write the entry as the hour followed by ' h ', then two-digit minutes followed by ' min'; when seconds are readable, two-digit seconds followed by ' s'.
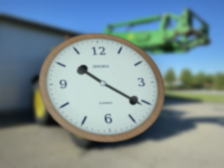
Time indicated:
10 h 21 min
